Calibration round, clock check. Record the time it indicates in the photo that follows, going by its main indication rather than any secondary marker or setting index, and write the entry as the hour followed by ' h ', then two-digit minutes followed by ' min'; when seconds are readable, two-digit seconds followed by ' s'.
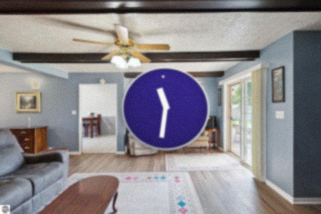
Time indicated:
11 h 32 min
